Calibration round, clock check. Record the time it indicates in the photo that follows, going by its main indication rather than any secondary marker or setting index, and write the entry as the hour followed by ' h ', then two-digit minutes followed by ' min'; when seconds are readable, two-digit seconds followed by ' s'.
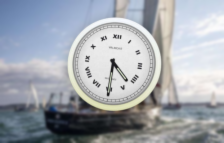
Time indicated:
4 h 30 min
